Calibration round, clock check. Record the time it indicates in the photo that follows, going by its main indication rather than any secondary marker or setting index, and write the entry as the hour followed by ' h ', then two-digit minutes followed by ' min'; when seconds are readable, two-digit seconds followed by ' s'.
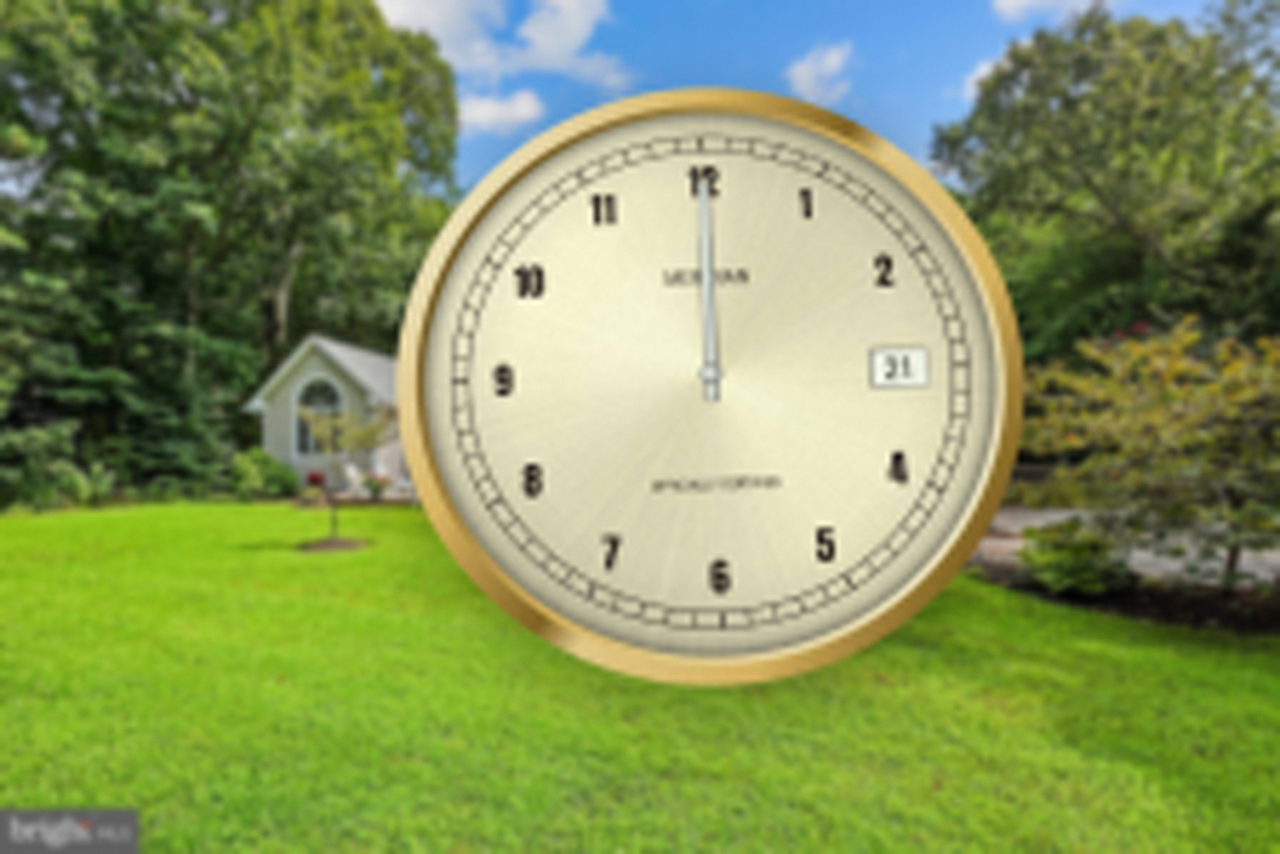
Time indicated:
12 h 00 min
